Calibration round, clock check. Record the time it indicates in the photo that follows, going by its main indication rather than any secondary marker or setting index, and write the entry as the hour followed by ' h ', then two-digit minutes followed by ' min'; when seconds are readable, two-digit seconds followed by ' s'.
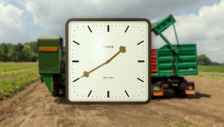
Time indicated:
1 h 40 min
